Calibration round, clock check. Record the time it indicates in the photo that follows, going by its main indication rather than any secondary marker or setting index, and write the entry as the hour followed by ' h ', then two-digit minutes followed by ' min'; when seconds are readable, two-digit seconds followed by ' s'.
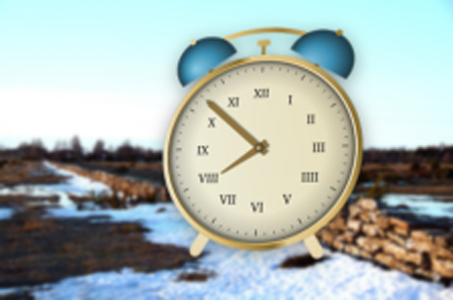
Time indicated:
7 h 52 min
